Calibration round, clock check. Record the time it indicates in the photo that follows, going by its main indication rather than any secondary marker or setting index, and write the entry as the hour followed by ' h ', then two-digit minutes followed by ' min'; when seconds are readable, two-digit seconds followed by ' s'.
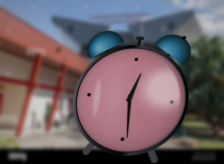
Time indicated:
12 h 29 min
